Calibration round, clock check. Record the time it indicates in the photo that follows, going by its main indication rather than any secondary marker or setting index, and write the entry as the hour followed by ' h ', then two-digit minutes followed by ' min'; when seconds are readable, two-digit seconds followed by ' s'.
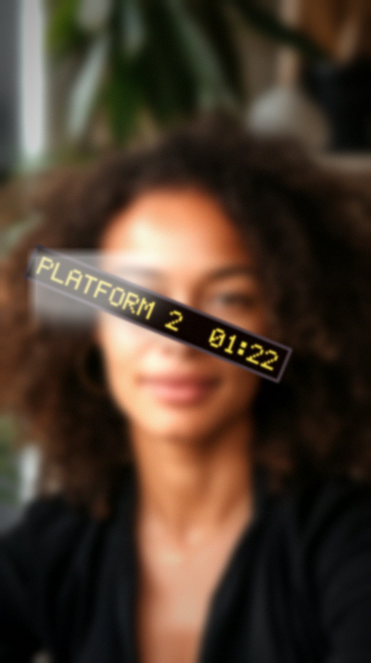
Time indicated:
1 h 22 min
